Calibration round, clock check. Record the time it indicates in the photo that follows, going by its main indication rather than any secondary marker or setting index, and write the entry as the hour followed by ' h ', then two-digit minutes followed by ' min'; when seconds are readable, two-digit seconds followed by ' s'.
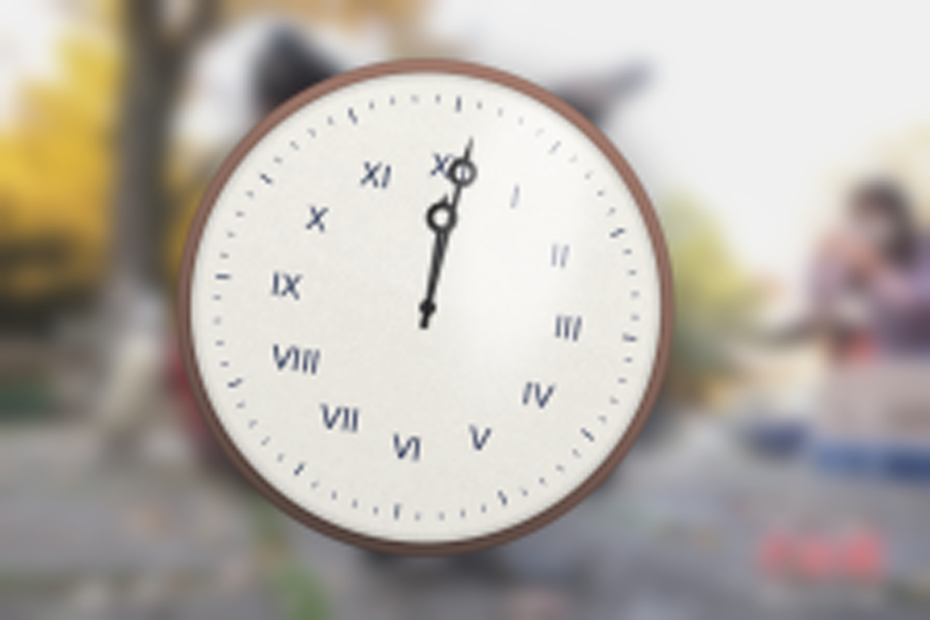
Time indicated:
12 h 01 min
